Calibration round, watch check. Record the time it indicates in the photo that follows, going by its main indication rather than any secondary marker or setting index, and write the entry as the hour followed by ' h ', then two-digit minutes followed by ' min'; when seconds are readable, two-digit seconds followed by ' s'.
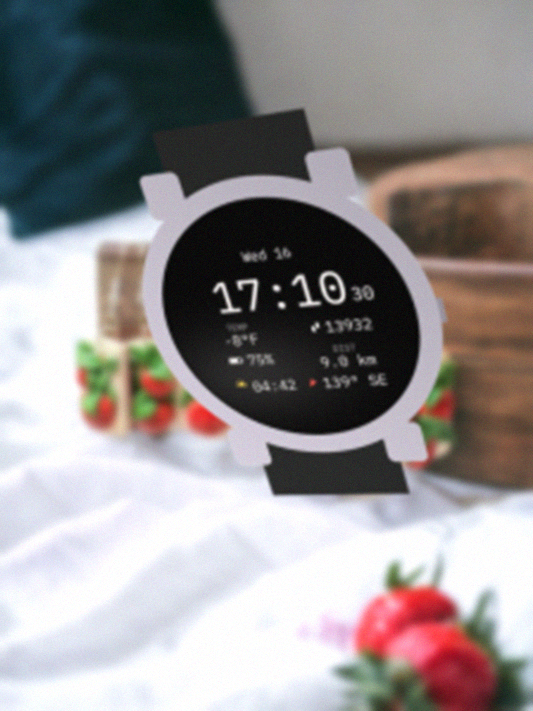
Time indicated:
17 h 10 min
